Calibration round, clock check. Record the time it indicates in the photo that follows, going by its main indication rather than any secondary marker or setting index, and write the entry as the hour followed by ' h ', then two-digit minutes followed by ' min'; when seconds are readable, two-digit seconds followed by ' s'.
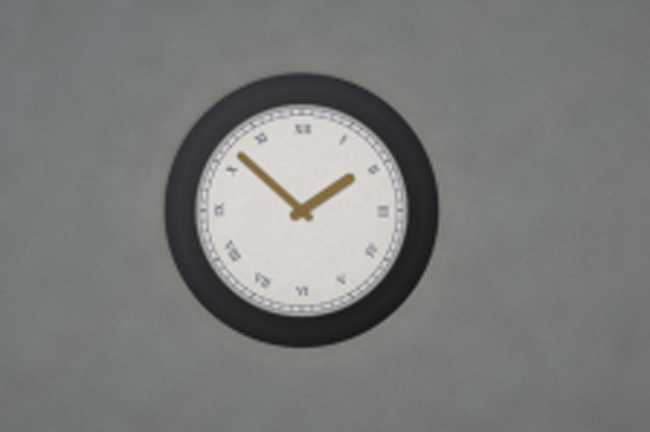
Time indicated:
1 h 52 min
